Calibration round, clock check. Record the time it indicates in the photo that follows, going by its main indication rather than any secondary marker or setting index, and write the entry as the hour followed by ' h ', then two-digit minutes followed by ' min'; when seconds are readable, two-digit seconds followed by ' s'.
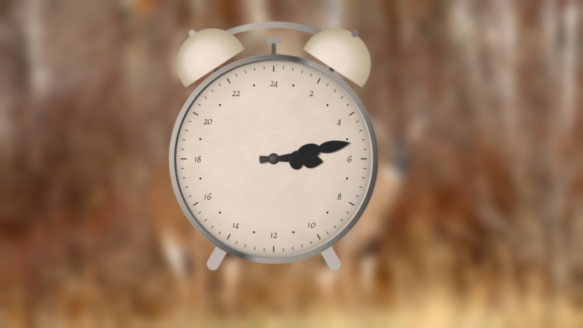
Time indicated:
6 h 13 min
